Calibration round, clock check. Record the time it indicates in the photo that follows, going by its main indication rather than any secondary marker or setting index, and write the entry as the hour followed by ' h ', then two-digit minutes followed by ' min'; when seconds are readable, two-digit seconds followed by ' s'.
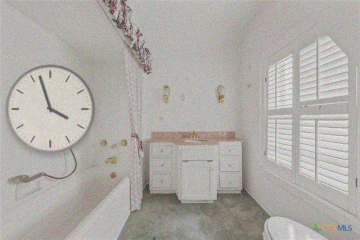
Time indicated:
3 h 57 min
